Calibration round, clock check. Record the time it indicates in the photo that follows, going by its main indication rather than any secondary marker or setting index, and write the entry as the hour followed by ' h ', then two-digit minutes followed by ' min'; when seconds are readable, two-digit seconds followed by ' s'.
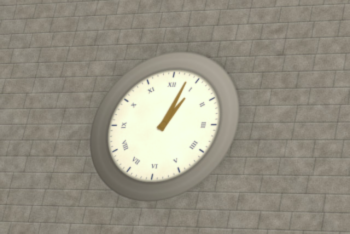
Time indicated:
1 h 03 min
